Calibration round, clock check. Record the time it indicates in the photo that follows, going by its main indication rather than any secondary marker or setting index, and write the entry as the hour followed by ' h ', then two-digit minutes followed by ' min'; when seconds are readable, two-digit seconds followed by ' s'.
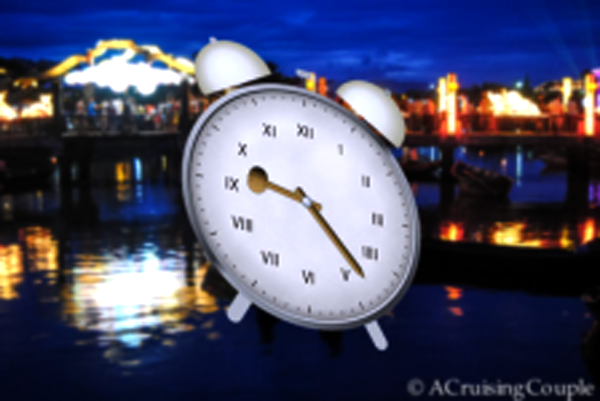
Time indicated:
9 h 23 min
